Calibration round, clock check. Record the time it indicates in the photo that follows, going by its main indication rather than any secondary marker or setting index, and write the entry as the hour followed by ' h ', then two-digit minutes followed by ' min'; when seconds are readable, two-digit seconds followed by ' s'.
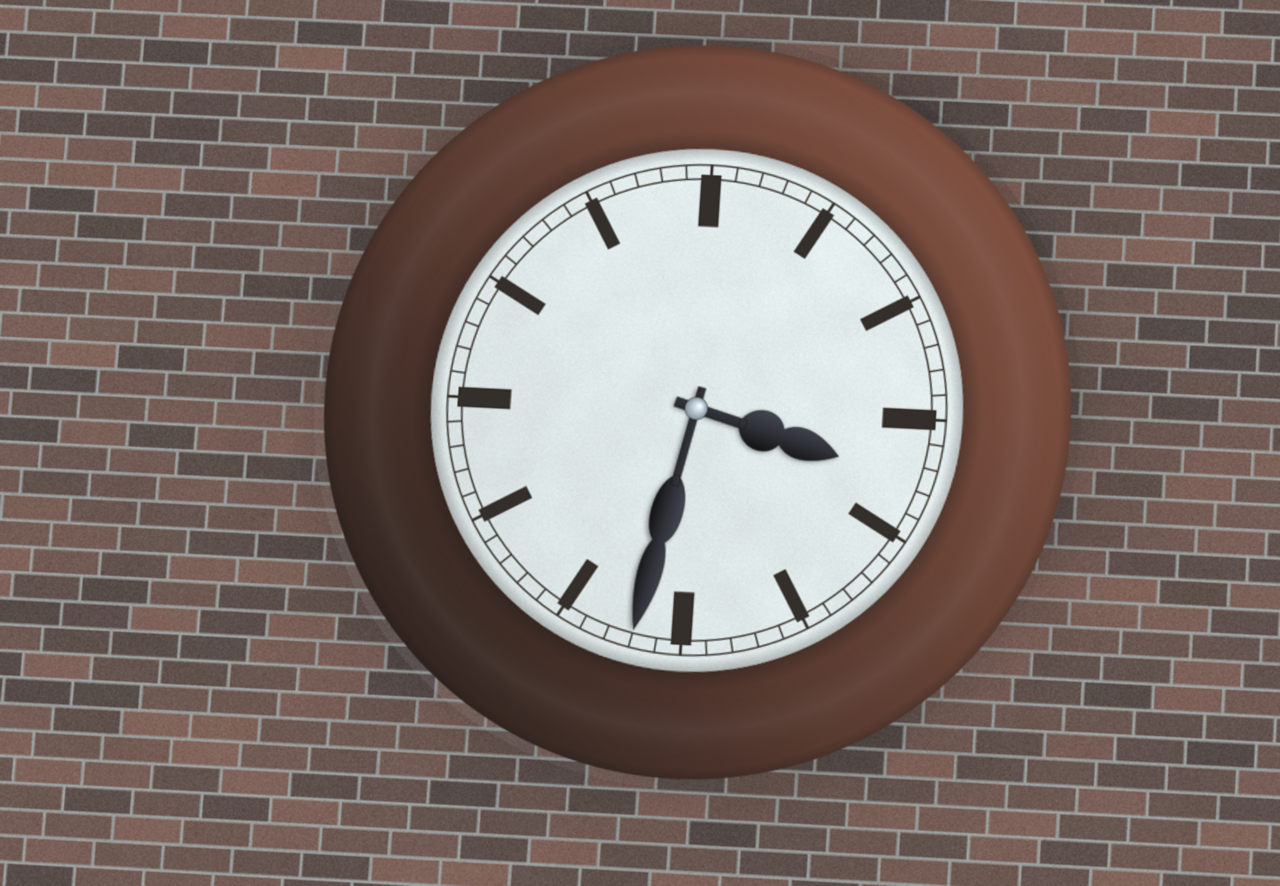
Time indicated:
3 h 32 min
